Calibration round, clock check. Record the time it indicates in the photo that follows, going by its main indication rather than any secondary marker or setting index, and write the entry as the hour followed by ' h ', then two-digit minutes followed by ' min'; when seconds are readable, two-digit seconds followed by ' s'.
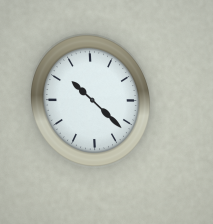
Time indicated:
10 h 22 min
